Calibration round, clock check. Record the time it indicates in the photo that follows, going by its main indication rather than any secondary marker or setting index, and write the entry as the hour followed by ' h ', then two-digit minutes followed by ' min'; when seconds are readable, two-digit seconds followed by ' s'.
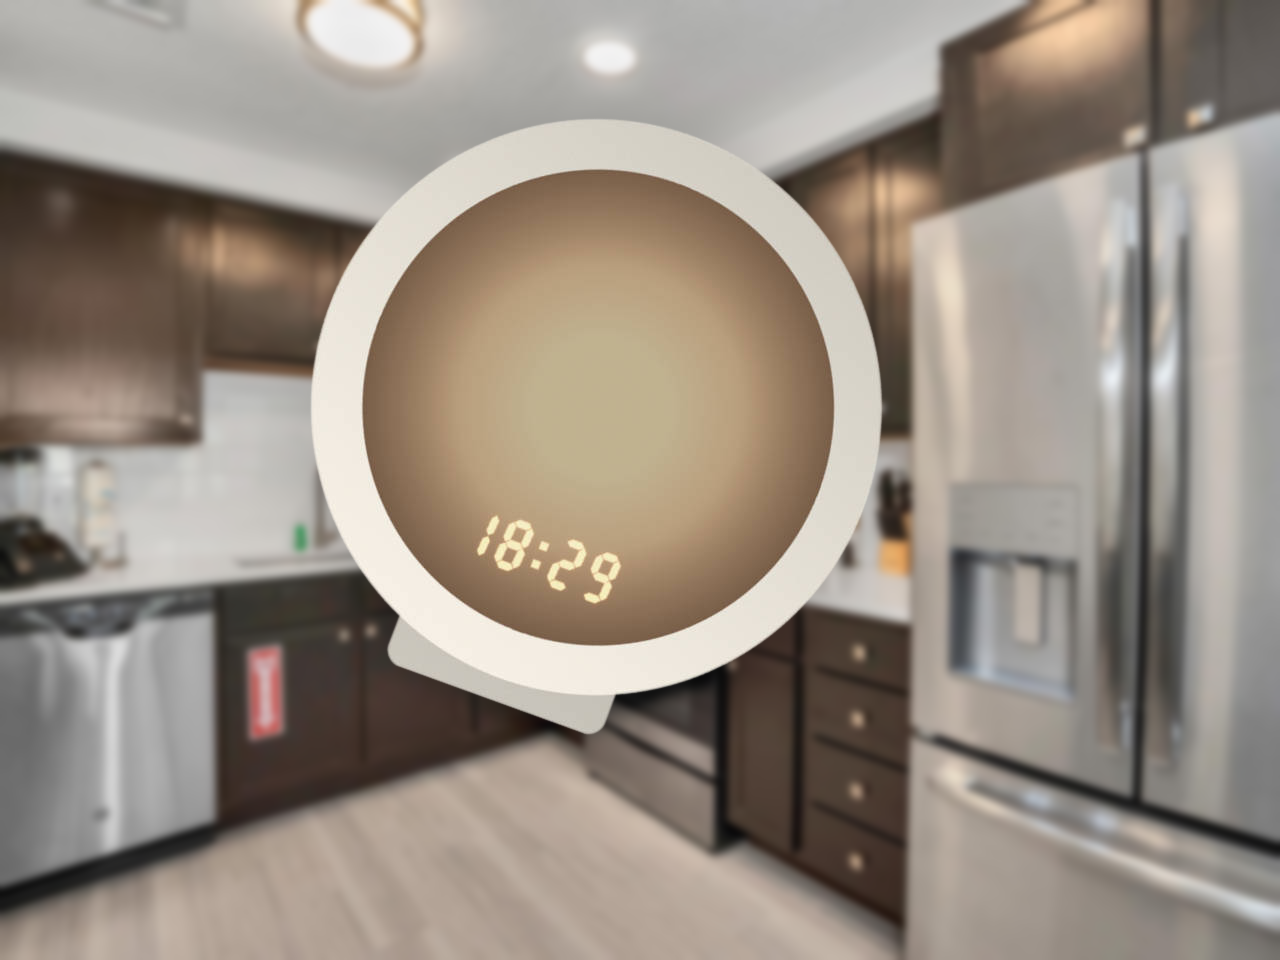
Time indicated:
18 h 29 min
